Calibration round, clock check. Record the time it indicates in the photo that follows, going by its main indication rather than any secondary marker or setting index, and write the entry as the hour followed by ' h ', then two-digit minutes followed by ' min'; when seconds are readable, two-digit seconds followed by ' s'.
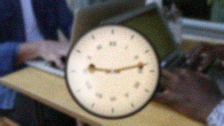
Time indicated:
9 h 13 min
